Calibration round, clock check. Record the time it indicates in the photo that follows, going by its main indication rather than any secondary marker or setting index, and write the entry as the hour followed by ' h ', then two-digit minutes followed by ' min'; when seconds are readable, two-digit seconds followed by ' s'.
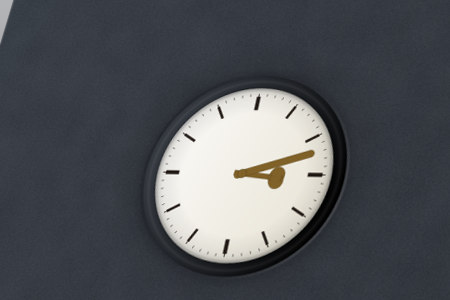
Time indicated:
3 h 12 min
